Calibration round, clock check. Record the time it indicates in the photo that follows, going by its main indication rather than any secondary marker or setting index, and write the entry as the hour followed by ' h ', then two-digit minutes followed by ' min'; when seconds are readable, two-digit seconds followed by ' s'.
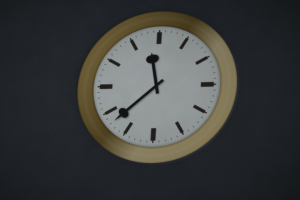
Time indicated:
11 h 38 min
